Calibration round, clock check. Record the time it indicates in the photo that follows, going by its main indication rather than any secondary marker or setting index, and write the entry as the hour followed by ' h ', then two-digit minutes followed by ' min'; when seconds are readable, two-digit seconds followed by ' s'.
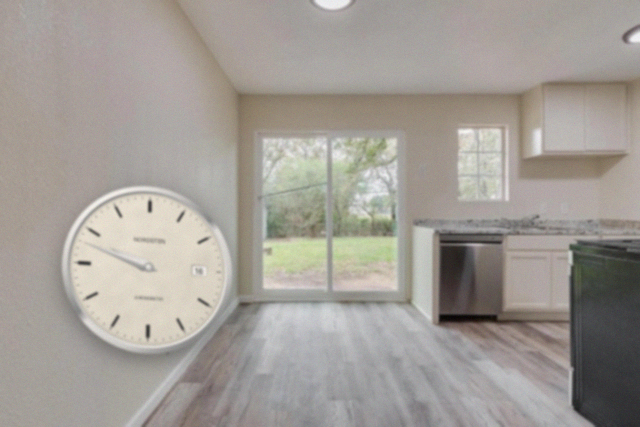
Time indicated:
9 h 48 min
